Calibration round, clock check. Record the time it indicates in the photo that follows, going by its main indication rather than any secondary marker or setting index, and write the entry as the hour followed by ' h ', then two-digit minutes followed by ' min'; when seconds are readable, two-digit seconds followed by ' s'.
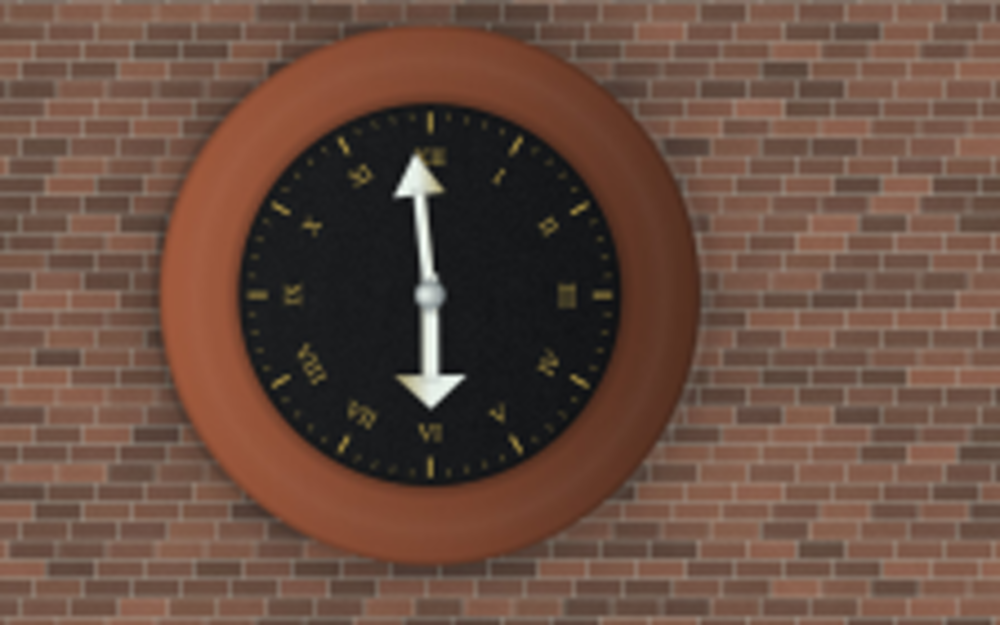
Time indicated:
5 h 59 min
